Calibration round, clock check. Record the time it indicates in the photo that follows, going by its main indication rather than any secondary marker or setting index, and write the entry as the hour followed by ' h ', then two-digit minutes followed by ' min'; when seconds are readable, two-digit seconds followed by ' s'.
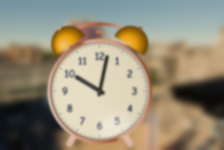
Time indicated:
10 h 02 min
